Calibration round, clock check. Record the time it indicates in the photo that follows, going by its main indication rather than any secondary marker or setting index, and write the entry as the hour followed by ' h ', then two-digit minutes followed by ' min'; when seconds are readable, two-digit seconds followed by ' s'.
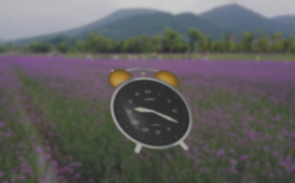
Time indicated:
9 h 20 min
